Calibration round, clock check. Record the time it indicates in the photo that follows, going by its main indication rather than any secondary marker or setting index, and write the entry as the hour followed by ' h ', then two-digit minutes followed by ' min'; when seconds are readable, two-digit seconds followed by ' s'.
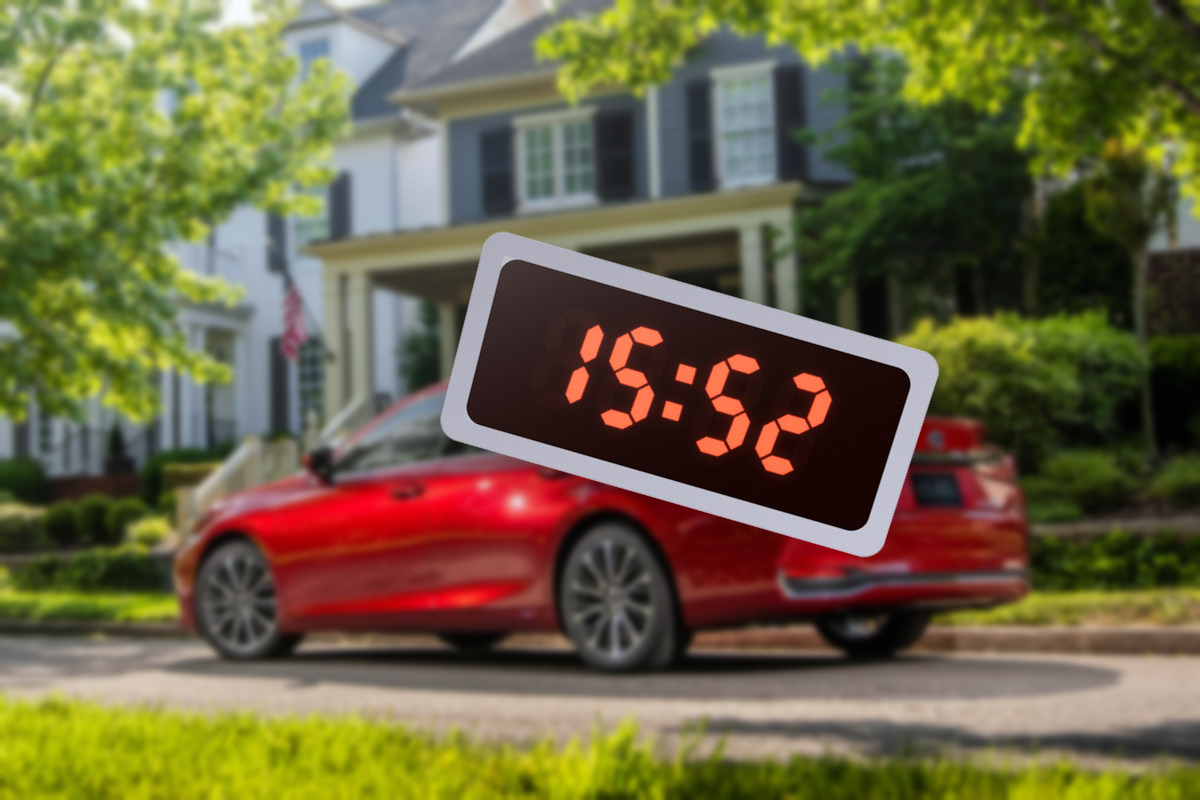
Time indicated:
15 h 52 min
